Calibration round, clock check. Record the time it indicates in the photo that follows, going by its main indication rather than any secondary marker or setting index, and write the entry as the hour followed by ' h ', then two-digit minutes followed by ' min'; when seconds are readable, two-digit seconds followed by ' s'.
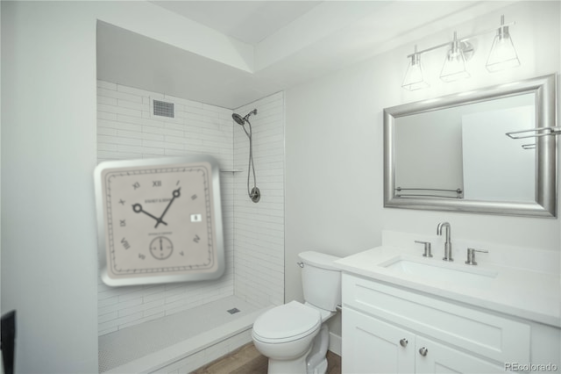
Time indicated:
10 h 06 min
